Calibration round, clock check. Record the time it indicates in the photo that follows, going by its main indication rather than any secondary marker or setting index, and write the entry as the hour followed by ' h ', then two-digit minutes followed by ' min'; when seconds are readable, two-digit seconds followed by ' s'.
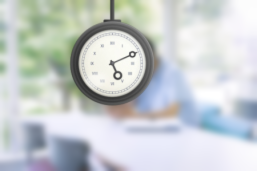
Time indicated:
5 h 11 min
